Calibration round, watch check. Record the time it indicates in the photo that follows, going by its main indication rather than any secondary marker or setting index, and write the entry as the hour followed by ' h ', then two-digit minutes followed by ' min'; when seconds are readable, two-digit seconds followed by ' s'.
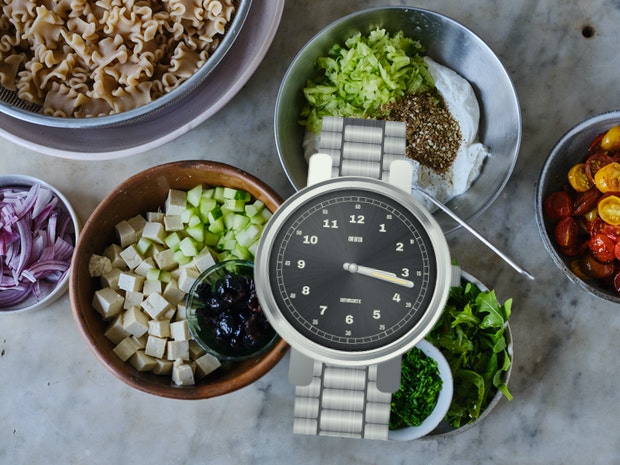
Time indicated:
3 h 17 min
